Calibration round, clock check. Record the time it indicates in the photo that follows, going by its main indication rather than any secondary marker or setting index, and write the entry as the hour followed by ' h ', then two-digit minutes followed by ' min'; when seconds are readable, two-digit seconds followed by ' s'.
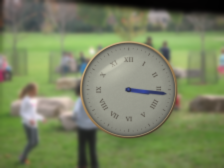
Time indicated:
3 h 16 min
